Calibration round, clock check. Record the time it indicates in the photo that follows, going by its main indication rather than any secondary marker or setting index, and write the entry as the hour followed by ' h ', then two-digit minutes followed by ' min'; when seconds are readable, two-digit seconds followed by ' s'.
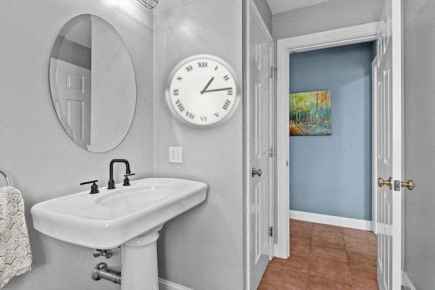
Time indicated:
1 h 14 min
